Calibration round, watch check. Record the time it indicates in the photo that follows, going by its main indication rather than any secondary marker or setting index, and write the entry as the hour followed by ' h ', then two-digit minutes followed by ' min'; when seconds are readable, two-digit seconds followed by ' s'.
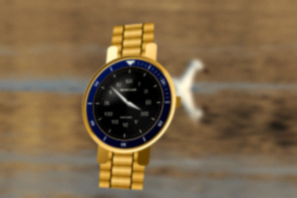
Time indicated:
3 h 52 min
